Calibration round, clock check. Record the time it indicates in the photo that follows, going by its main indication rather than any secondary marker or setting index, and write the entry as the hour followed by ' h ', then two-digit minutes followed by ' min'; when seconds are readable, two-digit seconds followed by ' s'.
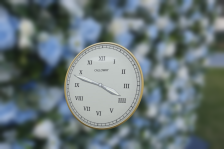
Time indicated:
3 h 48 min
